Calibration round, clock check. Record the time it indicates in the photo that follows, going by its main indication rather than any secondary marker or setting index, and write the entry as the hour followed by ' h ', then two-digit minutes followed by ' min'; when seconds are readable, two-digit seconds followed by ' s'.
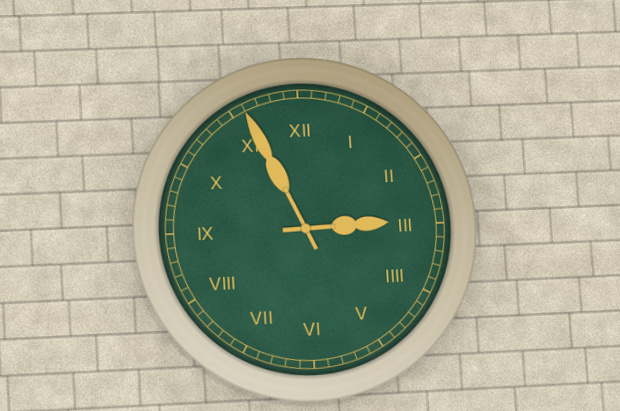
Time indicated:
2 h 56 min
